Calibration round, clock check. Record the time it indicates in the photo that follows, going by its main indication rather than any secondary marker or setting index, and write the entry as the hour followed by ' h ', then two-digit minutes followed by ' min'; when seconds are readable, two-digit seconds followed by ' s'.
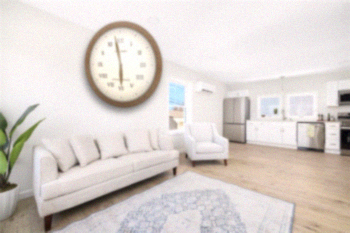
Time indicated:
5 h 58 min
